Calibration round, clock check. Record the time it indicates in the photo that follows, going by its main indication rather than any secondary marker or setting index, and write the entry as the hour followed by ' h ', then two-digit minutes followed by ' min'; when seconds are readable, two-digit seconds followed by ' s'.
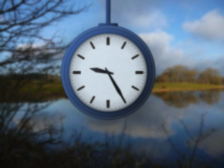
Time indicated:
9 h 25 min
